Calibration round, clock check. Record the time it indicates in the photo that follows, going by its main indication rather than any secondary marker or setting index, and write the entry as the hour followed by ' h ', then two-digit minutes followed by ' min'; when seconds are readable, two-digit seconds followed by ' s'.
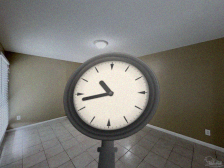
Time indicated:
10 h 43 min
